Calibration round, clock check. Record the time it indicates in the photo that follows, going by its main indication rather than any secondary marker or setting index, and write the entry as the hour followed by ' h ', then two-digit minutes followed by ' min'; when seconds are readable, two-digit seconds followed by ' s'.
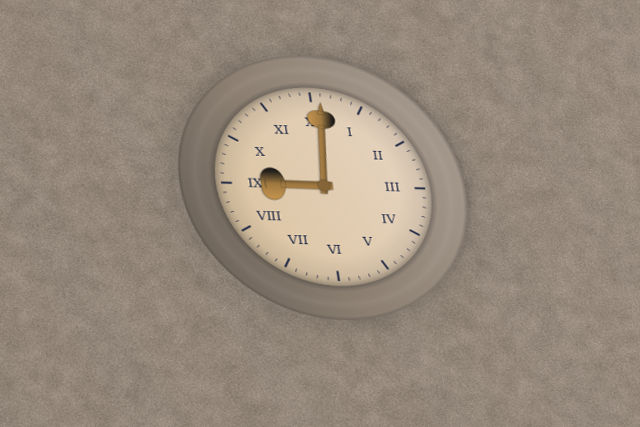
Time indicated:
9 h 01 min
